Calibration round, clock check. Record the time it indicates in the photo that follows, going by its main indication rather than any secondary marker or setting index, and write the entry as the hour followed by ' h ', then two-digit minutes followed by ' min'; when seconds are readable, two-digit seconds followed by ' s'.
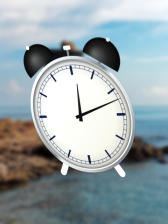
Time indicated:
12 h 12 min
